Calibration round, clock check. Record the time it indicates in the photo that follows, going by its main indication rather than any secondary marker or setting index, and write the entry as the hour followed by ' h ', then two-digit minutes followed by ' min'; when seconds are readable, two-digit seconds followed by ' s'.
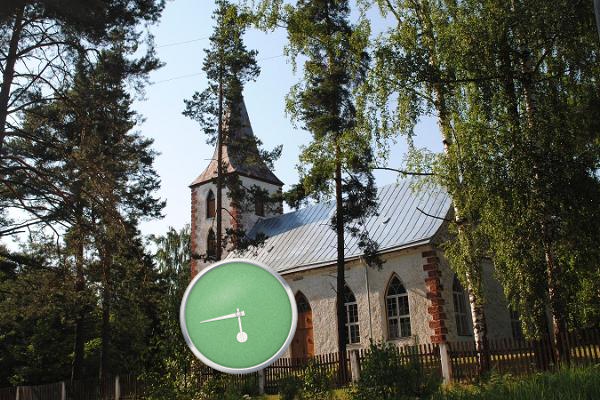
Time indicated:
5 h 43 min
